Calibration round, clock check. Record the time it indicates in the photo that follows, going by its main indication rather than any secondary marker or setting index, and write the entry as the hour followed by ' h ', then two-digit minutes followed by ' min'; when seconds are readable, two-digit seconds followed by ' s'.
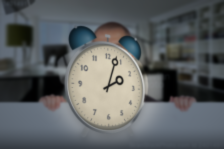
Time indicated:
2 h 03 min
